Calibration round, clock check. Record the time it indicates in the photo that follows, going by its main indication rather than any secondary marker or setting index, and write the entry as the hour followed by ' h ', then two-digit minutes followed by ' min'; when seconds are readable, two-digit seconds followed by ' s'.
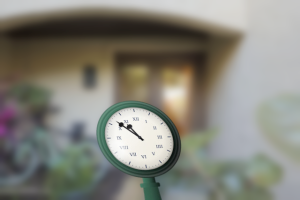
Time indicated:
10 h 52 min
